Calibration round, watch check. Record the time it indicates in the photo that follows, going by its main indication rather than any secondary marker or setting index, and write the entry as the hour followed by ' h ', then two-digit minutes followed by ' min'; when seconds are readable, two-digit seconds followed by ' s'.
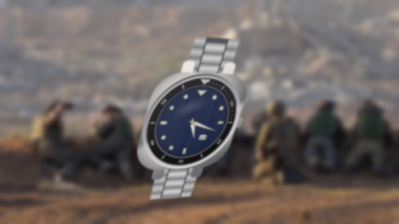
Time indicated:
5 h 18 min
